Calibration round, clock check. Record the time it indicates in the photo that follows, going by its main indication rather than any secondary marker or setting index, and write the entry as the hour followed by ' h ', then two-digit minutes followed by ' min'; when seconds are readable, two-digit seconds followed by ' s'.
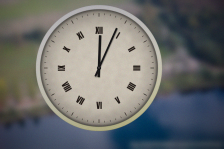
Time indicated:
12 h 04 min
